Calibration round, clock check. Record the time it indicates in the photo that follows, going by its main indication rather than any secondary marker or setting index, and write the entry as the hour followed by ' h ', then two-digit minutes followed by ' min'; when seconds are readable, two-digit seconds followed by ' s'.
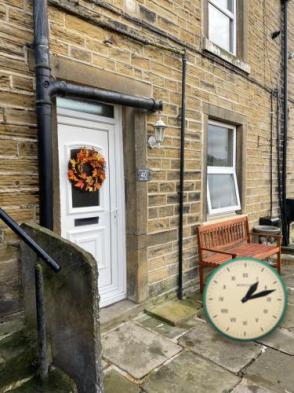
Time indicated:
1 h 12 min
